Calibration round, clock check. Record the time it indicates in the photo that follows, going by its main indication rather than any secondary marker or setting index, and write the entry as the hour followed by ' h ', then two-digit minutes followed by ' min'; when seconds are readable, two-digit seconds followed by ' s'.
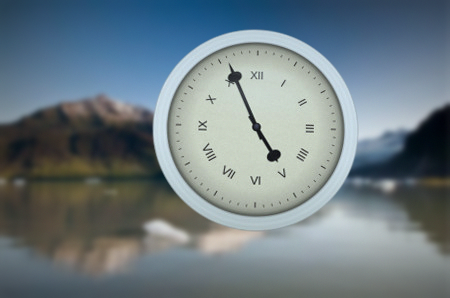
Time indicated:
4 h 56 min
